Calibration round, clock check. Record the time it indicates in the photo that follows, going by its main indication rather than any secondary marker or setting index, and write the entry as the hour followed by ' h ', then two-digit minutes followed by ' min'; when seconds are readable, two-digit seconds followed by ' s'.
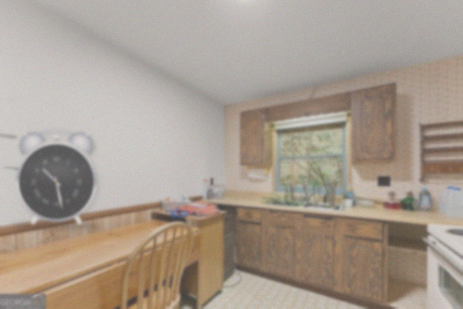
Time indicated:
10 h 28 min
